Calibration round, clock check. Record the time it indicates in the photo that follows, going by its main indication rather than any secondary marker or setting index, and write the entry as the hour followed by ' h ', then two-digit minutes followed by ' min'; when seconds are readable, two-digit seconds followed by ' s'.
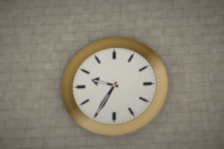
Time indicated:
9 h 35 min
